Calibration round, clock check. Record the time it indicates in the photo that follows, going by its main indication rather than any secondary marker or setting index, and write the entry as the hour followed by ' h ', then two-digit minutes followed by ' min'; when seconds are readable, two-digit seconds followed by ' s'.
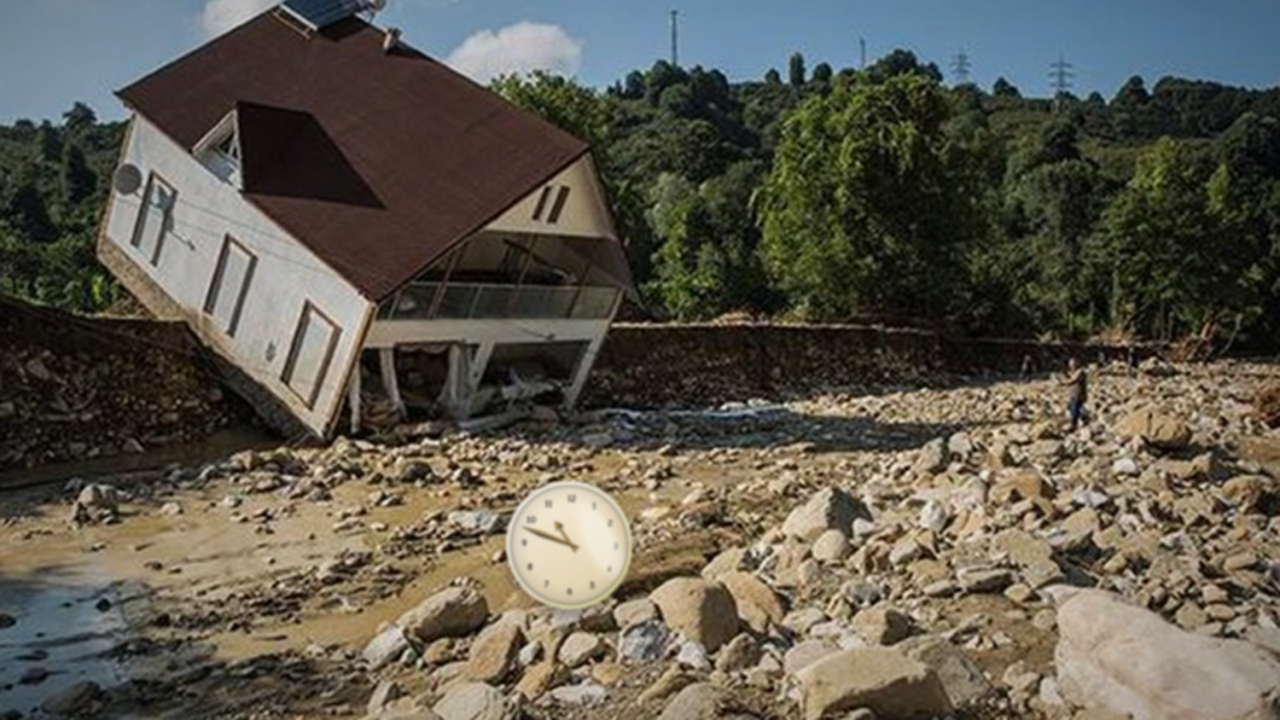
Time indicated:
10 h 48 min
